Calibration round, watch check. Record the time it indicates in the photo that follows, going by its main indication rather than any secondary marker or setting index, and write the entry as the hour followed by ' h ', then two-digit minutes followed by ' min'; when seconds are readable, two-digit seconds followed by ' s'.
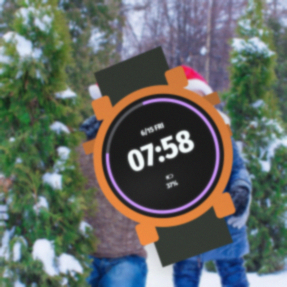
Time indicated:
7 h 58 min
